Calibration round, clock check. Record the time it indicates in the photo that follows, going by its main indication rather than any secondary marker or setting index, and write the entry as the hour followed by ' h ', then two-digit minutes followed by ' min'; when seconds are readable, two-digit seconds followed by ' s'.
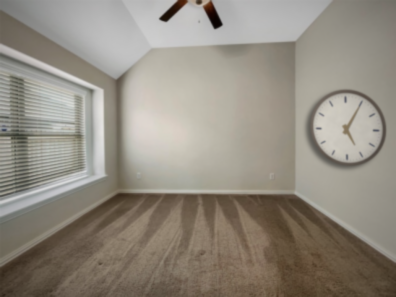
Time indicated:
5 h 05 min
